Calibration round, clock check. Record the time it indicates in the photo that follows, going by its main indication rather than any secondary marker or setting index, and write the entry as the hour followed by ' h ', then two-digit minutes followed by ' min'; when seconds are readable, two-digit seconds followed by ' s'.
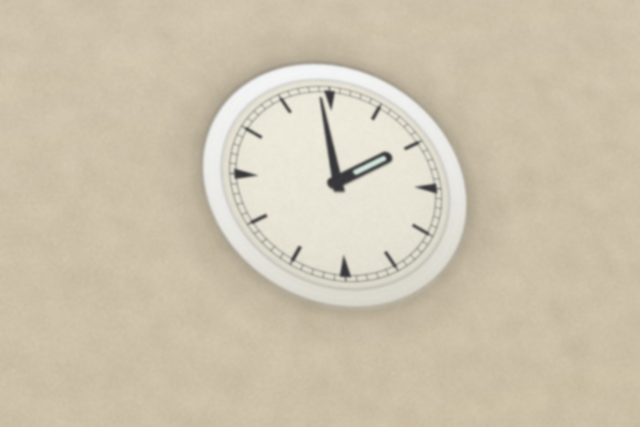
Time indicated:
1 h 59 min
